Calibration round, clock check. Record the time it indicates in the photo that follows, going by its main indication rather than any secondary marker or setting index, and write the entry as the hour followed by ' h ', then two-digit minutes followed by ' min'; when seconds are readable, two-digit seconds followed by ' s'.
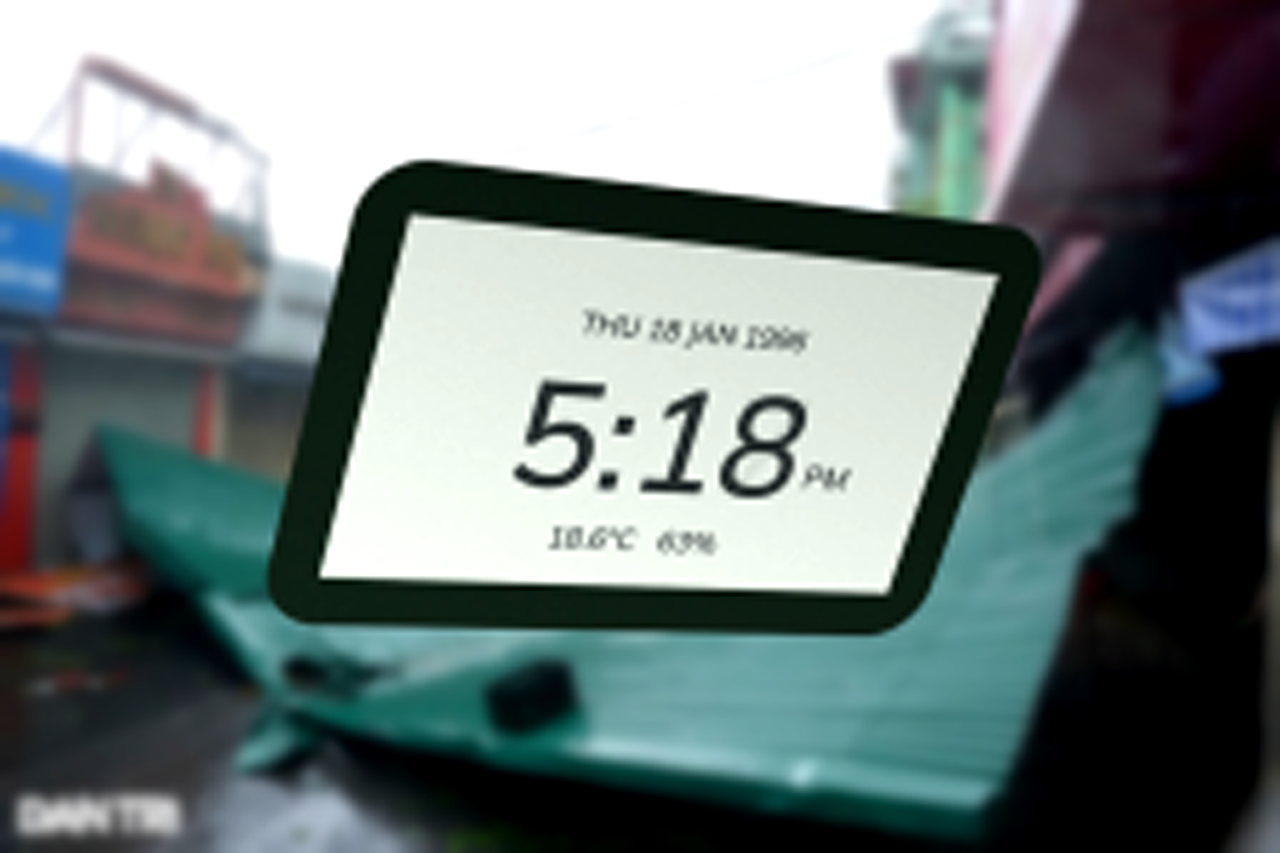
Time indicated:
5 h 18 min
